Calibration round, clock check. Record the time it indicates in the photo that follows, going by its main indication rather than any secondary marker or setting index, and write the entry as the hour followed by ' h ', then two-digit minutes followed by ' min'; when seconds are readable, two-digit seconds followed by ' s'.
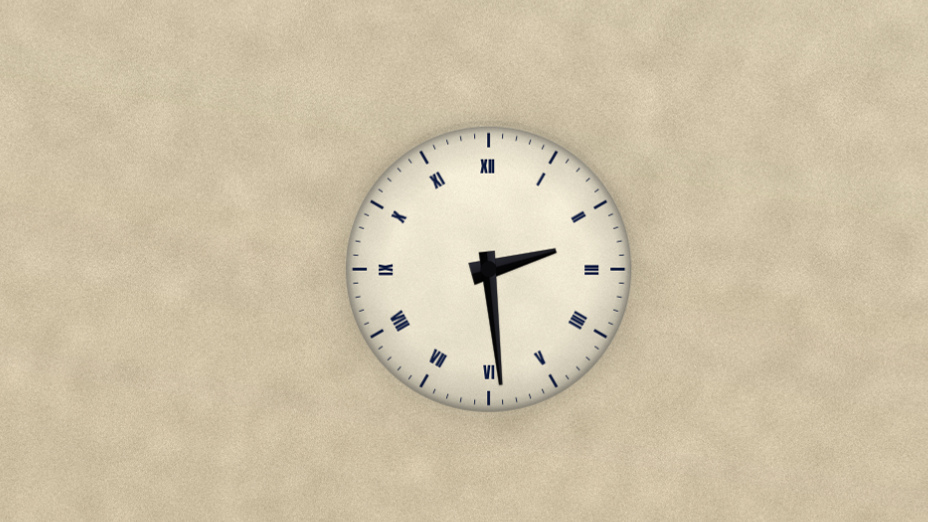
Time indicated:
2 h 29 min
